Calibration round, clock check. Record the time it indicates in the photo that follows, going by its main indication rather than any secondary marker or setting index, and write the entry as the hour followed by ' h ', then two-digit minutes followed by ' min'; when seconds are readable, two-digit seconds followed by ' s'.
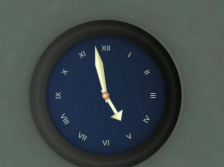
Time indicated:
4 h 58 min
